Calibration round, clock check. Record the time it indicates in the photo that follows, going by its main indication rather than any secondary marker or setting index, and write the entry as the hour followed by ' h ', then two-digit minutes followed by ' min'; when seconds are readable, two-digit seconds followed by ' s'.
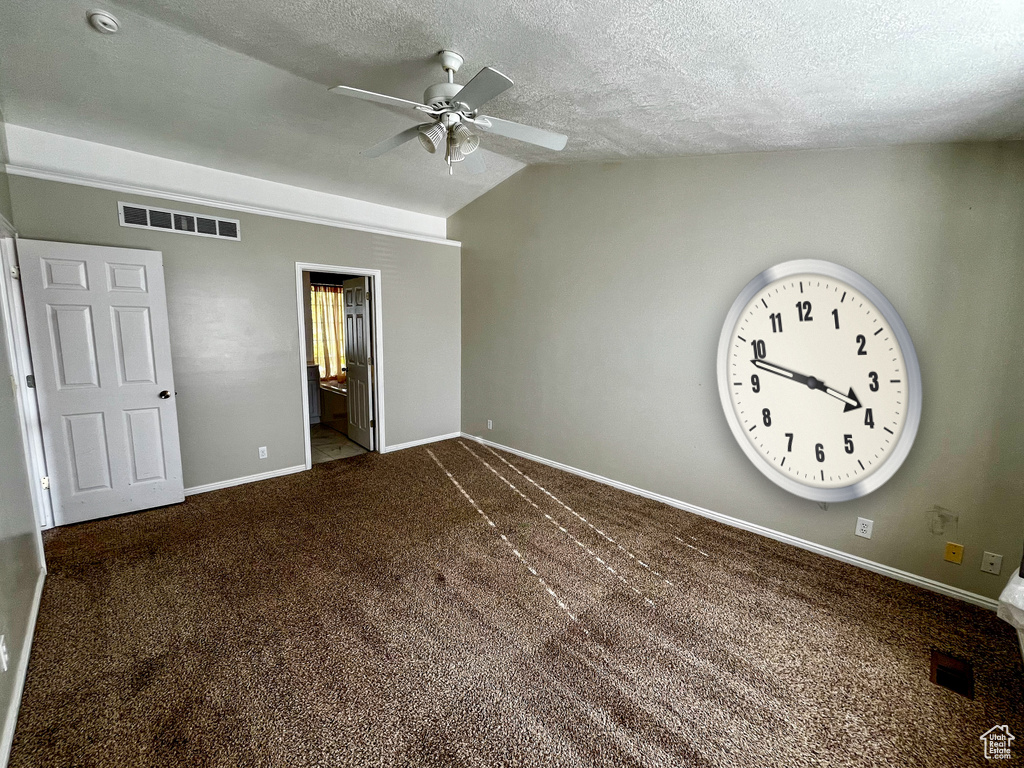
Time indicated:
3 h 48 min
